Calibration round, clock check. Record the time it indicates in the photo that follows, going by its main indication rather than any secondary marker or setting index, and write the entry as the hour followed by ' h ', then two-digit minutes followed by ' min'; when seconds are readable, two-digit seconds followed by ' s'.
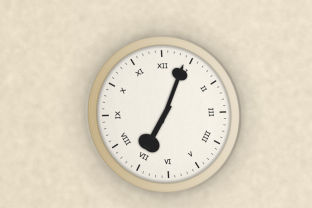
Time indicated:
7 h 04 min
